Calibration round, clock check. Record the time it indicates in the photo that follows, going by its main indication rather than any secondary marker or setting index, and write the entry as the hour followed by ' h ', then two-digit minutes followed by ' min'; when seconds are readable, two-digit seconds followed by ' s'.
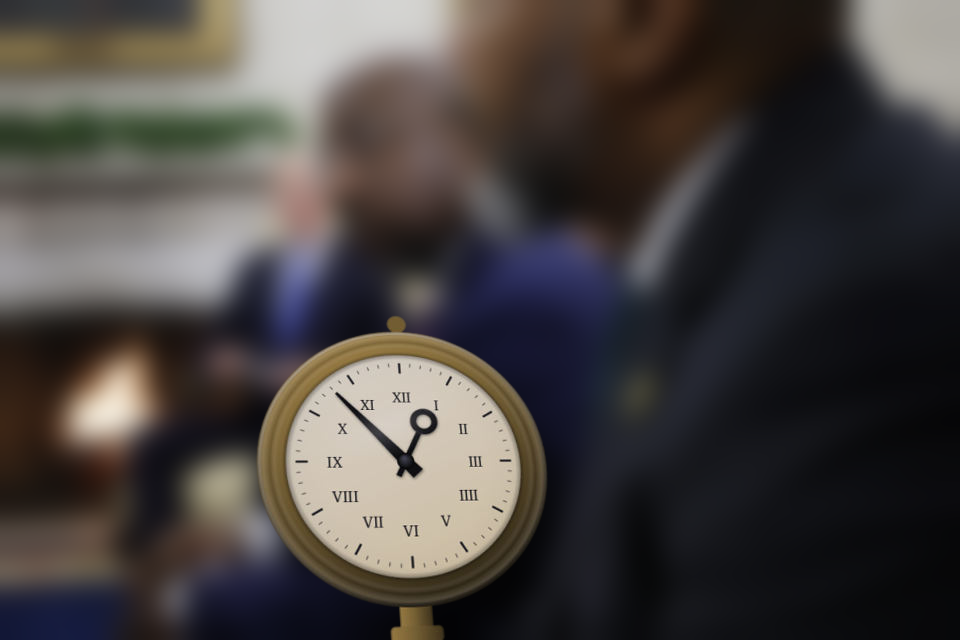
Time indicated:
12 h 53 min
